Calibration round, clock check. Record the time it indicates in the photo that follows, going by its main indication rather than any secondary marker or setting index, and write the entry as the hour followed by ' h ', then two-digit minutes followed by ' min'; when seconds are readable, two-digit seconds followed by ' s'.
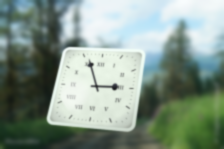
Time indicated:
2 h 56 min
